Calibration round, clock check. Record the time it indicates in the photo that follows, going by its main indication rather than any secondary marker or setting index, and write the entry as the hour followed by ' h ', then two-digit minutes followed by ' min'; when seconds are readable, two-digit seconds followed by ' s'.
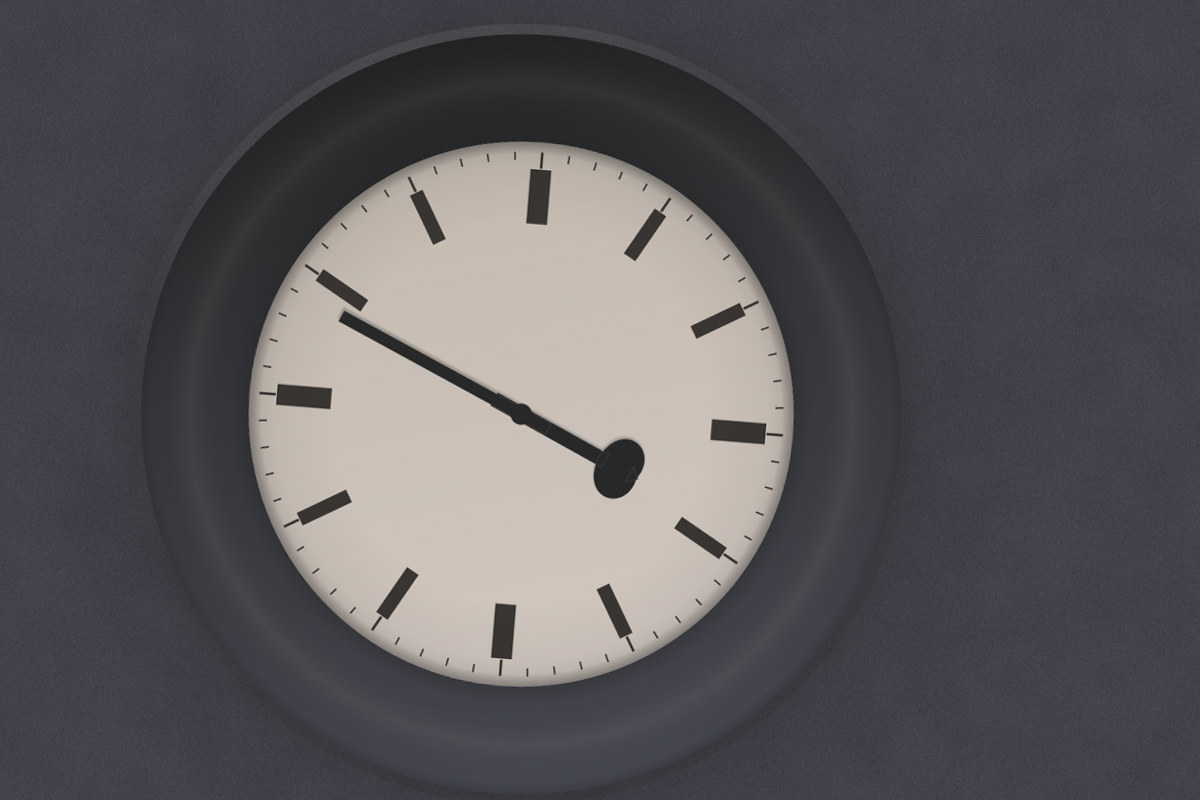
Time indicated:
3 h 49 min
